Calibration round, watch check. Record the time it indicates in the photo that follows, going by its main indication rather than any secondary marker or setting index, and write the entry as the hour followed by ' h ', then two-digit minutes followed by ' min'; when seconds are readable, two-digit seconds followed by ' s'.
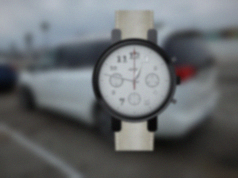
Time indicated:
12 h 47 min
